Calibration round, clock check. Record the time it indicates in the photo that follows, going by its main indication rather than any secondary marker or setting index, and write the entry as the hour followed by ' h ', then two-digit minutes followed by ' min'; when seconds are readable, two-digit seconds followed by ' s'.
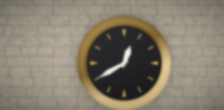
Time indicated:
12 h 40 min
